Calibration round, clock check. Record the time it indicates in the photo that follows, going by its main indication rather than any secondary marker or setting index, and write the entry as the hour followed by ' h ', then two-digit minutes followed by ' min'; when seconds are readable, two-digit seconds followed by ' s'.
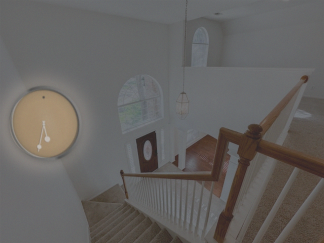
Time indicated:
5 h 32 min
